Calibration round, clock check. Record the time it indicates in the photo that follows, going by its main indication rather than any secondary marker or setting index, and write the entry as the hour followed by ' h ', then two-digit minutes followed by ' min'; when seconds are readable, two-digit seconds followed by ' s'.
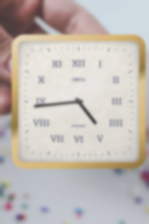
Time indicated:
4 h 44 min
